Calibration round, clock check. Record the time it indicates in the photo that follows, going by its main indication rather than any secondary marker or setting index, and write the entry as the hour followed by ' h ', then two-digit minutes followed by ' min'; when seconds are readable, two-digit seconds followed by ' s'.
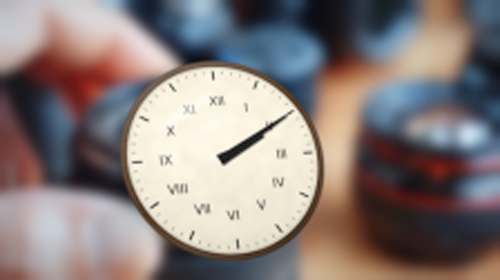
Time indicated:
2 h 10 min
